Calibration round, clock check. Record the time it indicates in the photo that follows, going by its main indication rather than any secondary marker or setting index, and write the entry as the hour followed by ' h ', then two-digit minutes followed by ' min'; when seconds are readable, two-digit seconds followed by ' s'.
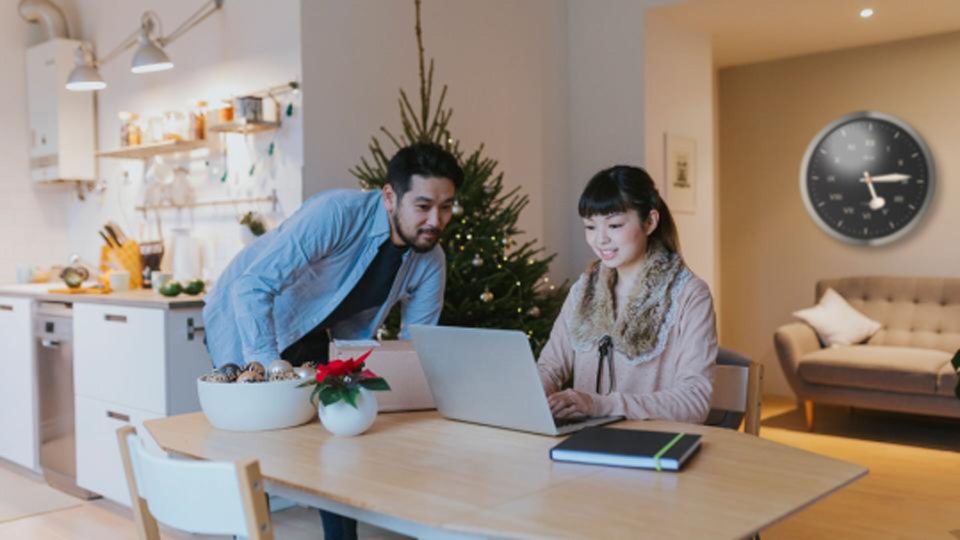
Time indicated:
5 h 14 min
